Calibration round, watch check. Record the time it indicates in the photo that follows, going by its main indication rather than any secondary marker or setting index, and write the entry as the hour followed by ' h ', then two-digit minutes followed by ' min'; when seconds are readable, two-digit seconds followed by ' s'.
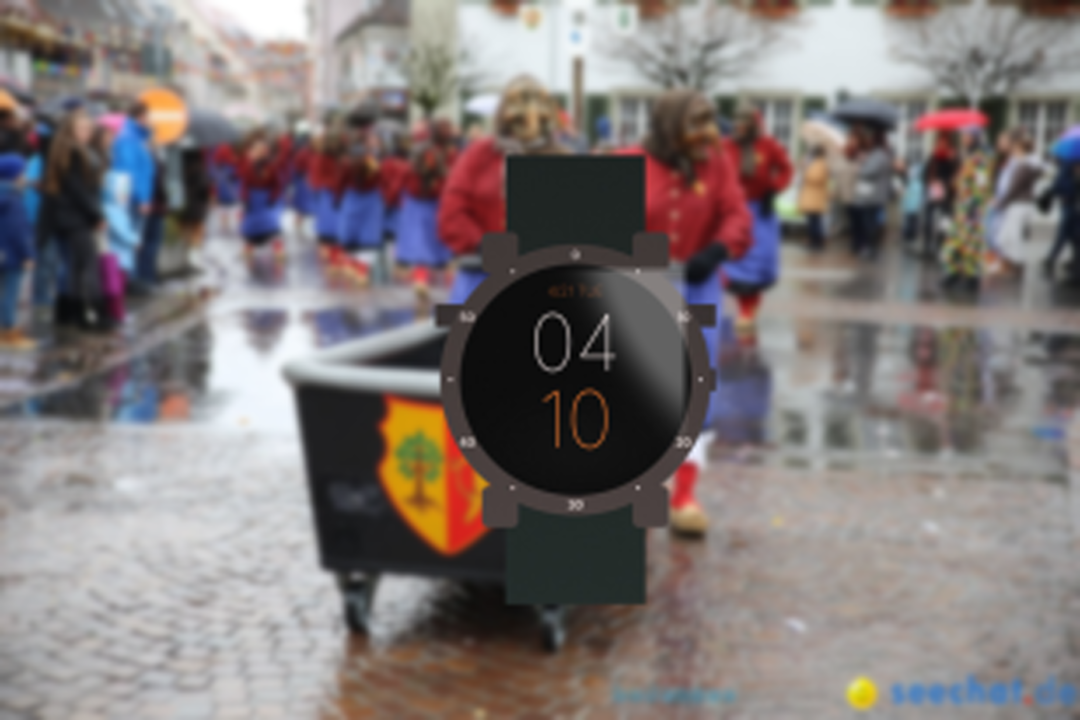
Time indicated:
4 h 10 min
